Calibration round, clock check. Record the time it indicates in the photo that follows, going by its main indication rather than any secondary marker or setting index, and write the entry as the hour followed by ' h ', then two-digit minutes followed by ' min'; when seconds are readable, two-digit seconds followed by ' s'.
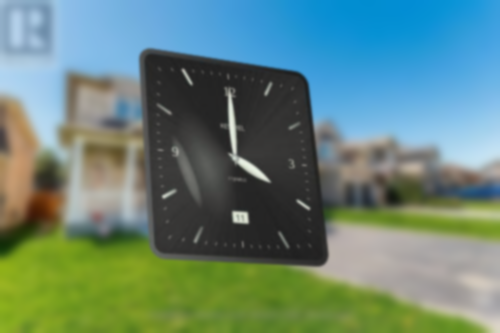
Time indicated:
4 h 00 min
